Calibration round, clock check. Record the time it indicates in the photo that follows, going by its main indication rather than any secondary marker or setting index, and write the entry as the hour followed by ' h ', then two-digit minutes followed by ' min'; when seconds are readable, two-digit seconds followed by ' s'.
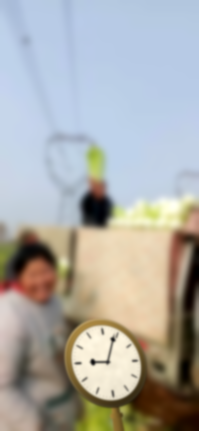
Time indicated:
9 h 04 min
